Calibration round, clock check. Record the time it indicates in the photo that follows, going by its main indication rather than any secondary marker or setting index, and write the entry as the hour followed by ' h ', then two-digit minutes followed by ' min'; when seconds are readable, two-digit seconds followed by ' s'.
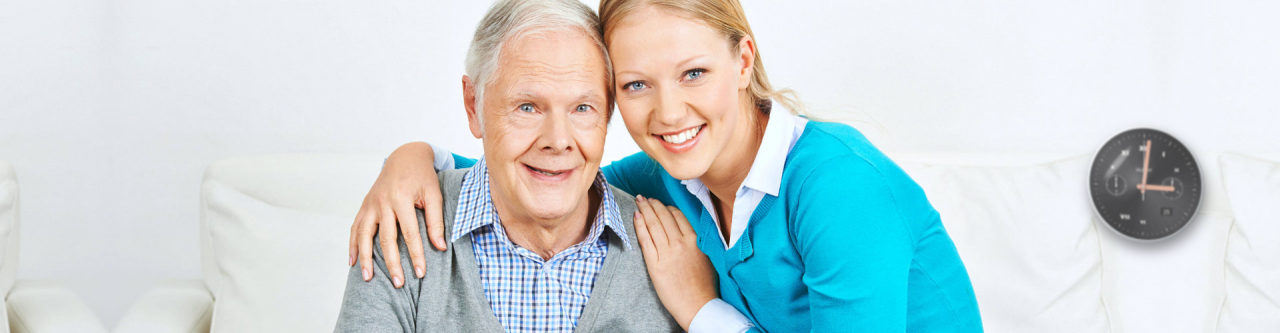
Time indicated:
3 h 01 min
